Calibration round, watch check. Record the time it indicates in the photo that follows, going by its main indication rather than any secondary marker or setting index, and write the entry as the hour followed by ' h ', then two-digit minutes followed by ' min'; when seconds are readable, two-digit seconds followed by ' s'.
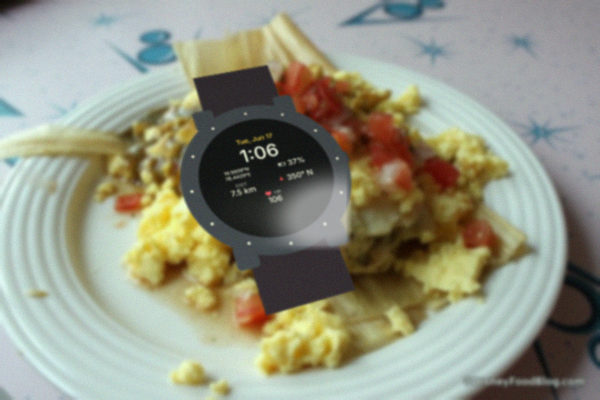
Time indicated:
1 h 06 min
